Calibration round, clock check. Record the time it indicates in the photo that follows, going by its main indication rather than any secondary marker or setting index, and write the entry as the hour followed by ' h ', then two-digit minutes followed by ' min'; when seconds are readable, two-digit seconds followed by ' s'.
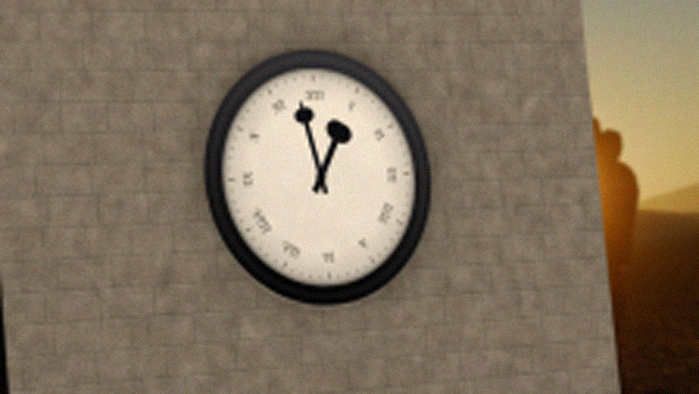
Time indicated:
12 h 58 min
